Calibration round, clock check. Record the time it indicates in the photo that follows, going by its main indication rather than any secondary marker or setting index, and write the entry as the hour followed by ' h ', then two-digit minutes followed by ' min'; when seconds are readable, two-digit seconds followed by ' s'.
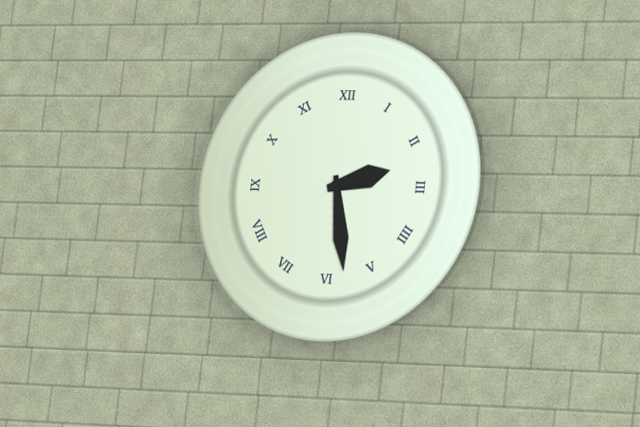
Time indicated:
2 h 28 min
